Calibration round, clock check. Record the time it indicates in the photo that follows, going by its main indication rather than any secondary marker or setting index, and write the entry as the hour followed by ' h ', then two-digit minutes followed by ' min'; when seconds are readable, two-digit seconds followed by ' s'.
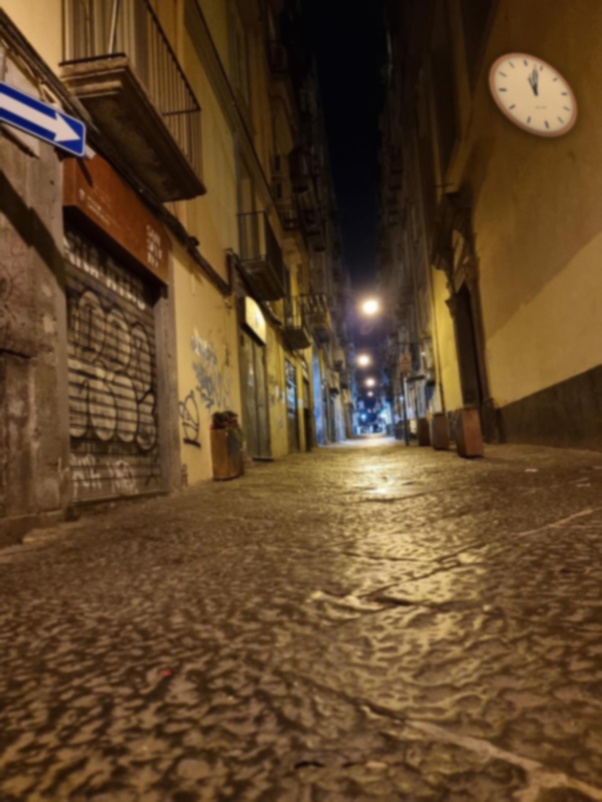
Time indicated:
12 h 03 min
